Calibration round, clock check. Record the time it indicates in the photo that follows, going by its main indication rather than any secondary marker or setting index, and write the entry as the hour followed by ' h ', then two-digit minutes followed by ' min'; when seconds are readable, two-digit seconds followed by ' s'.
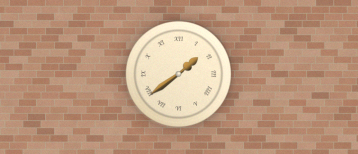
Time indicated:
1 h 39 min
